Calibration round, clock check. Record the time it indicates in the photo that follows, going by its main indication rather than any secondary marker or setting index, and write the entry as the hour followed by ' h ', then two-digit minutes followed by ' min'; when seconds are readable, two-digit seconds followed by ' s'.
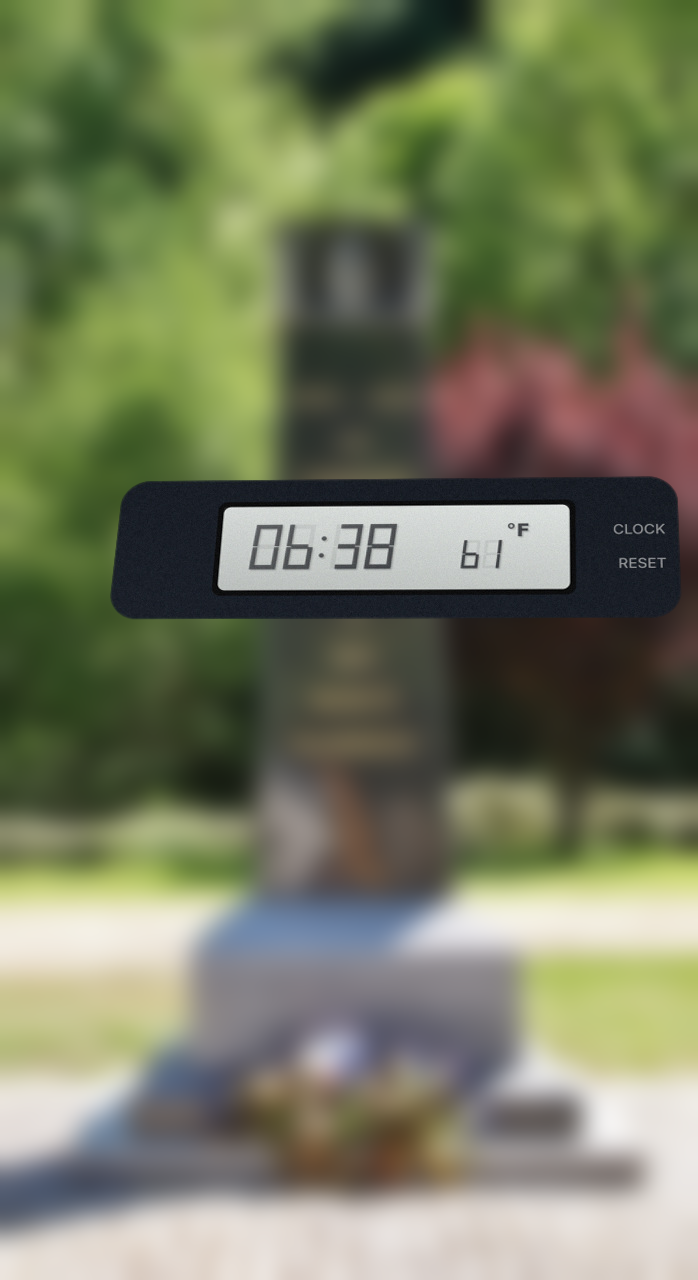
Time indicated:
6 h 38 min
